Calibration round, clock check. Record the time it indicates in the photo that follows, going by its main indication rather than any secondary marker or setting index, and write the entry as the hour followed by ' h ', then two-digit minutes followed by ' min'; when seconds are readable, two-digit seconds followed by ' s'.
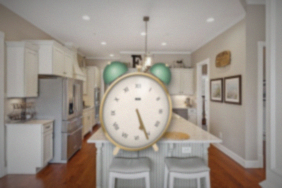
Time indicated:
5 h 26 min
